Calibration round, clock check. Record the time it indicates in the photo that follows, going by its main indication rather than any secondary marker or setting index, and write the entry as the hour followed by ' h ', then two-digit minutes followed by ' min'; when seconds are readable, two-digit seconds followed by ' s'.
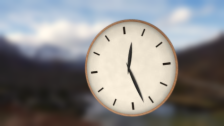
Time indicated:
12 h 27 min
